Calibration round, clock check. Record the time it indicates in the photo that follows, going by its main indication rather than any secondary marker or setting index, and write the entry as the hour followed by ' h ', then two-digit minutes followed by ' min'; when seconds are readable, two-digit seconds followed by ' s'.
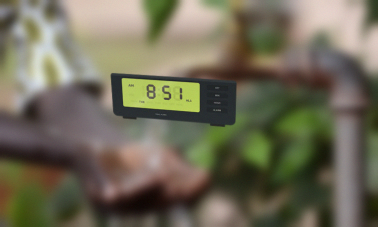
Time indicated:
8 h 51 min
